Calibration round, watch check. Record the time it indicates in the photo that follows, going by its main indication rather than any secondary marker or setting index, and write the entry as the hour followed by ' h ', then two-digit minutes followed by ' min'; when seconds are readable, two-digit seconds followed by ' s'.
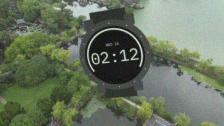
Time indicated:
2 h 12 min
